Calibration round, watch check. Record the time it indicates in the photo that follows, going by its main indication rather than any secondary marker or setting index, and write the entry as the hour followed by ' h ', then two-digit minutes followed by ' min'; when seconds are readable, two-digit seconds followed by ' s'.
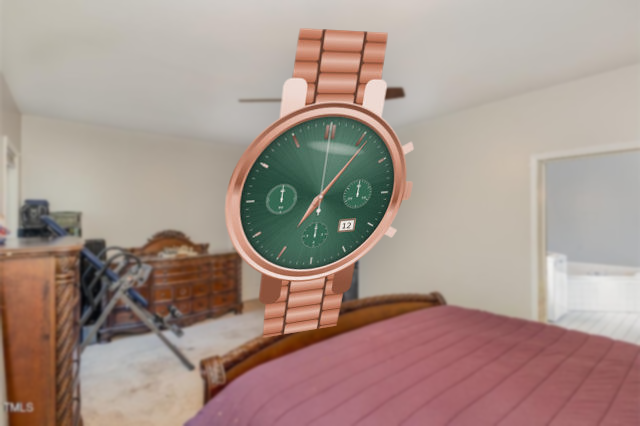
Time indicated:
7 h 06 min
